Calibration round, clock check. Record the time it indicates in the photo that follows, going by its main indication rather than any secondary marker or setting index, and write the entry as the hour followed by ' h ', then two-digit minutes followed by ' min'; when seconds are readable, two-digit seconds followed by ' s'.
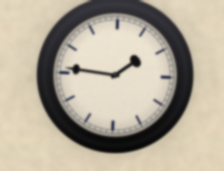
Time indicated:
1 h 46 min
